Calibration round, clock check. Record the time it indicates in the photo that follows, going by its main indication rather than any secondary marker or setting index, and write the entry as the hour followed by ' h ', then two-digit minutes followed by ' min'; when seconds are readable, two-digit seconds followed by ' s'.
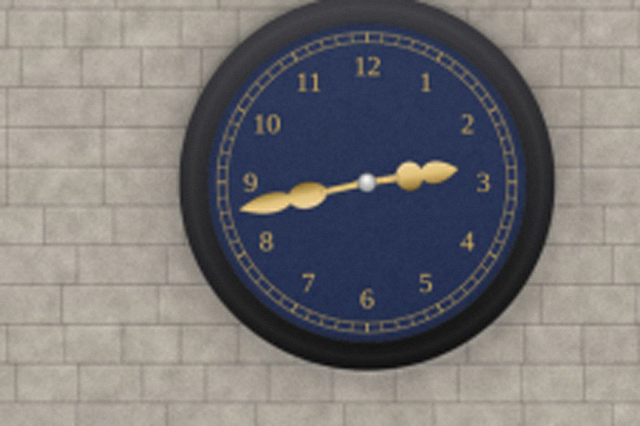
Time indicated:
2 h 43 min
